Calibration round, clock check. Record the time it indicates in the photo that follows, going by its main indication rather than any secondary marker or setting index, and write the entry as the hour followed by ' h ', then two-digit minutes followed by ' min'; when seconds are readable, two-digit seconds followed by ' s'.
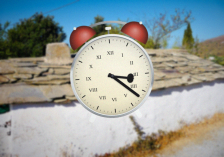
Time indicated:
3 h 22 min
